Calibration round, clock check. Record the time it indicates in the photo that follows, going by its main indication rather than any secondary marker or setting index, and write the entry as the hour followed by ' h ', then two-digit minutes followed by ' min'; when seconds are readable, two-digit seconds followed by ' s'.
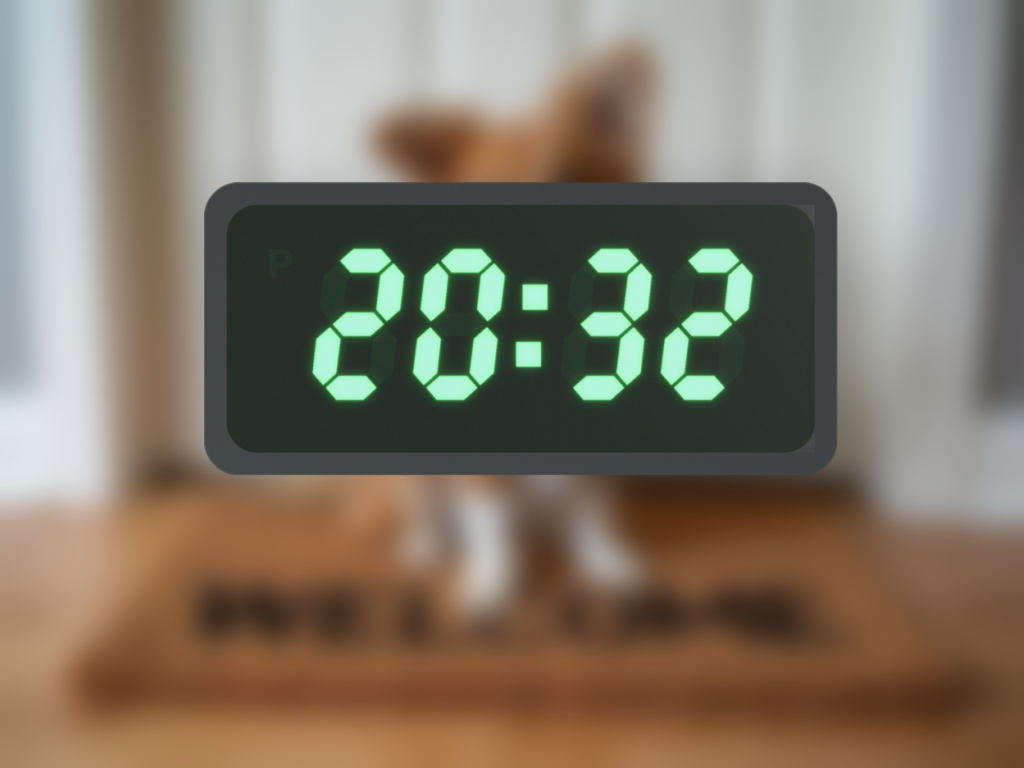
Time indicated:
20 h 32 min
